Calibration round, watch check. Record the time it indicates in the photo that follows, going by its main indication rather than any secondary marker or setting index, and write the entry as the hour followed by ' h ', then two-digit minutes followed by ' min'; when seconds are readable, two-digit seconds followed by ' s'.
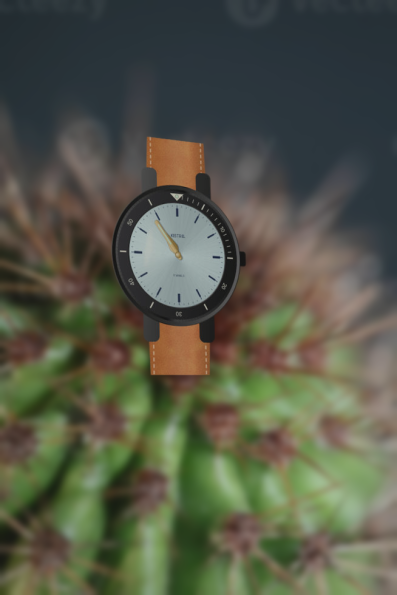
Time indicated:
10 h 54 min
